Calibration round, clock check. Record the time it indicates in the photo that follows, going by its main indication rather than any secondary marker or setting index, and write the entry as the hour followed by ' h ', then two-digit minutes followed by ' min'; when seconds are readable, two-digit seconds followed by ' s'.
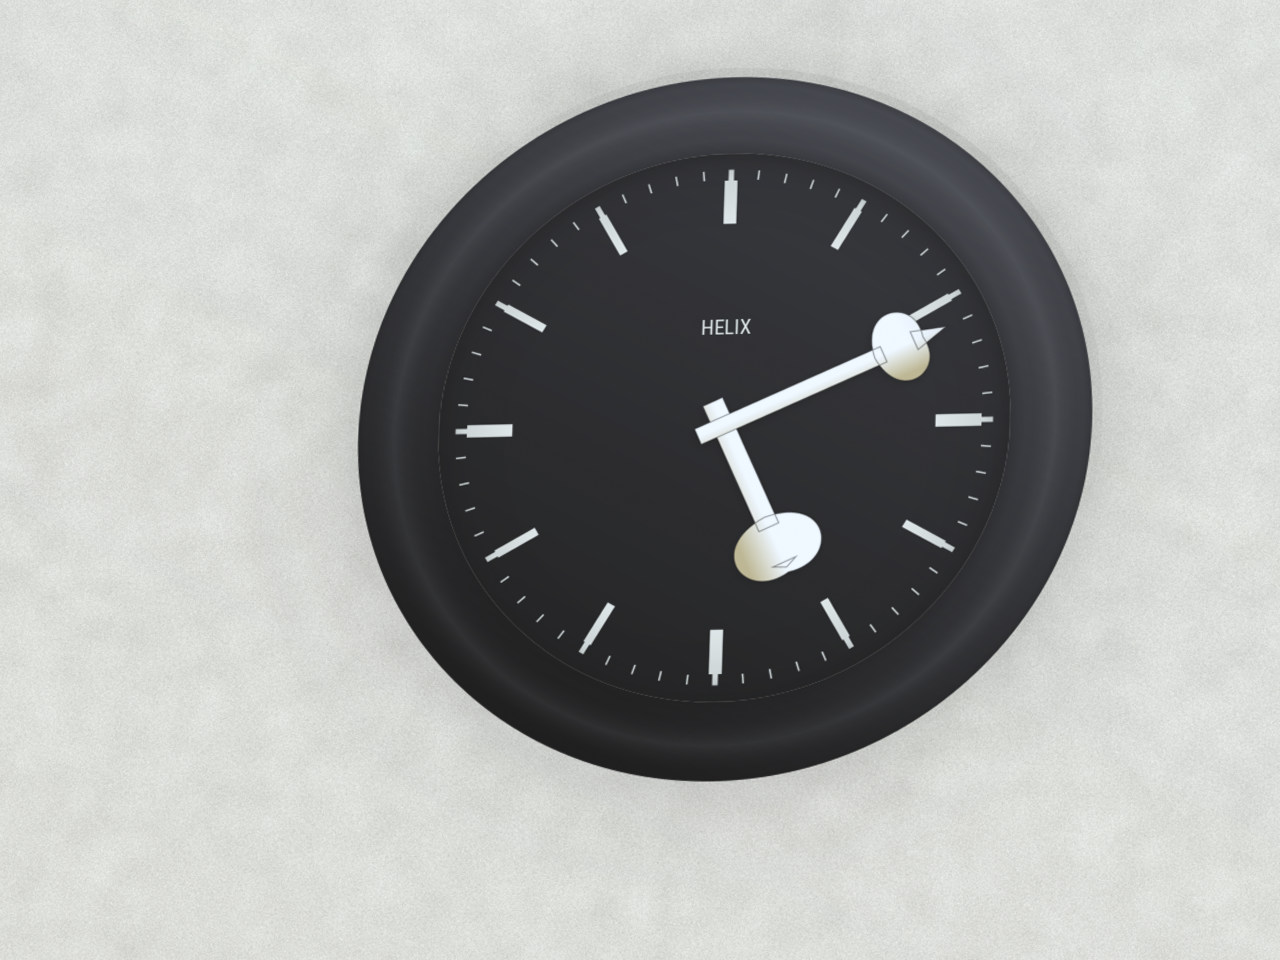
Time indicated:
5 h 11 min
